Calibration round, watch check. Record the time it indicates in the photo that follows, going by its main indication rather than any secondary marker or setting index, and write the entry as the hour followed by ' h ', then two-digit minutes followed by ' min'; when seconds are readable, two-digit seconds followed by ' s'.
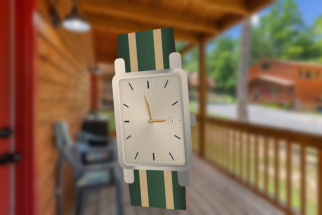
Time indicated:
2 h 58 min
